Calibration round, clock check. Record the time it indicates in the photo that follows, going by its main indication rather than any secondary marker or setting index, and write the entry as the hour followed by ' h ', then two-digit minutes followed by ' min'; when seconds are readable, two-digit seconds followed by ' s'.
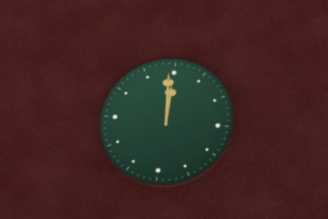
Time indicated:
11 h 59 min
